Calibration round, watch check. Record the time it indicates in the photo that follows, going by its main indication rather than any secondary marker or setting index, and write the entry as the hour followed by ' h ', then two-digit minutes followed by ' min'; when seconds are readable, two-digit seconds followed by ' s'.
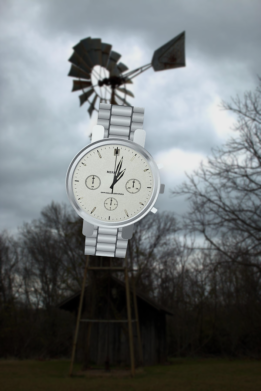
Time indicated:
1 h 02 min
